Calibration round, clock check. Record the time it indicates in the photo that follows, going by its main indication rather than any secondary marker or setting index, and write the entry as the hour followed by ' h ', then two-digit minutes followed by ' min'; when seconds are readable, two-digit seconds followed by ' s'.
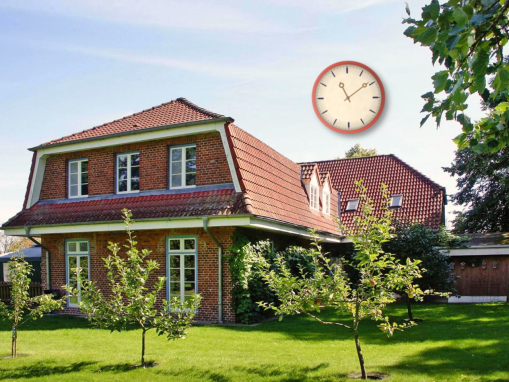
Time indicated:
11 h 09 min
